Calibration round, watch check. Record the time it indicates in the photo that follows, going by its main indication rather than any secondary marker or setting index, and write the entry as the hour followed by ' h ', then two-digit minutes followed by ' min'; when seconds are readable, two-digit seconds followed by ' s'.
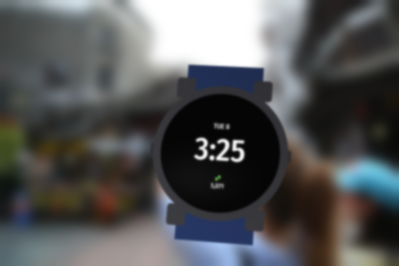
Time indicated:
3 h 25 min
